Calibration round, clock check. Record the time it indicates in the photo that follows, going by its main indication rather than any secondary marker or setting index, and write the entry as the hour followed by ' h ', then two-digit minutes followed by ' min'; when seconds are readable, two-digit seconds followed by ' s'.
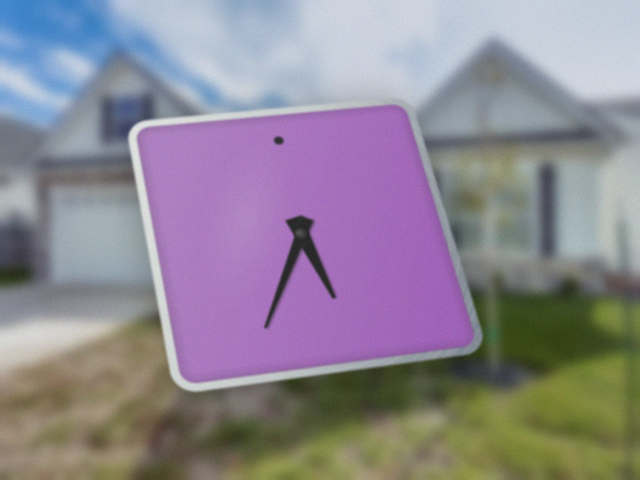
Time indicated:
5 h 35 min
